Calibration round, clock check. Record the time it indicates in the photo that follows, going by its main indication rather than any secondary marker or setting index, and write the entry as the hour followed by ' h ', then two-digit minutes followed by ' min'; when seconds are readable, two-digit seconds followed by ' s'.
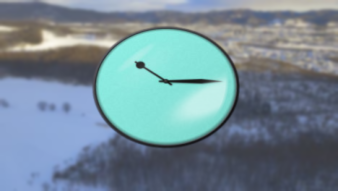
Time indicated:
10 h 15 min
